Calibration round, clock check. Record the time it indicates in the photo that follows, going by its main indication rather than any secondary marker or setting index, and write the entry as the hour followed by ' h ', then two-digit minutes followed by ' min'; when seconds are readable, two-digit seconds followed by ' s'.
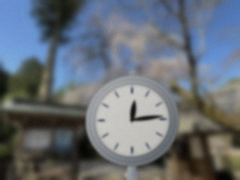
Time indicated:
12 h 14 min
